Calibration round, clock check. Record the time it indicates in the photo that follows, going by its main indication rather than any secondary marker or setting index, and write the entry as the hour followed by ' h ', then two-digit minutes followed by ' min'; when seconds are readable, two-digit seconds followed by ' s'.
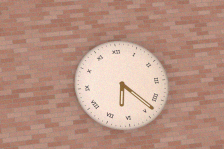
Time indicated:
6 h 23 min
